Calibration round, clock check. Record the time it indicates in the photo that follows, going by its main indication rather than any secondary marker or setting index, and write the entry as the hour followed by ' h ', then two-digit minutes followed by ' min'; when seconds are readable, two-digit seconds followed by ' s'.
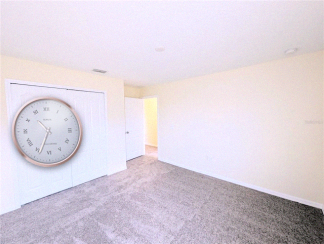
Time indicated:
10 h 34 min
